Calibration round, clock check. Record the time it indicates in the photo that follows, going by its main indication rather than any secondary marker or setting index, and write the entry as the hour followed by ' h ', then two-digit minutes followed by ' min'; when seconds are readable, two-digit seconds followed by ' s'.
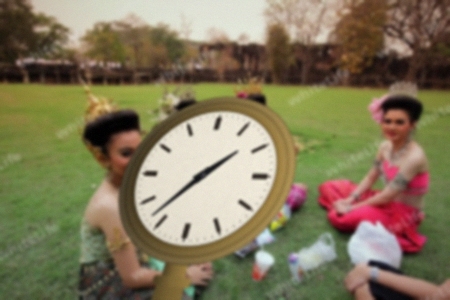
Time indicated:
1 h 37 min
